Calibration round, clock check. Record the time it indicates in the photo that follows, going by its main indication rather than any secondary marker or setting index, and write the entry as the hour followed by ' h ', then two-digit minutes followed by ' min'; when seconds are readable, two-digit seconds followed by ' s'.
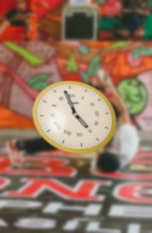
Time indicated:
4 h 58 min
